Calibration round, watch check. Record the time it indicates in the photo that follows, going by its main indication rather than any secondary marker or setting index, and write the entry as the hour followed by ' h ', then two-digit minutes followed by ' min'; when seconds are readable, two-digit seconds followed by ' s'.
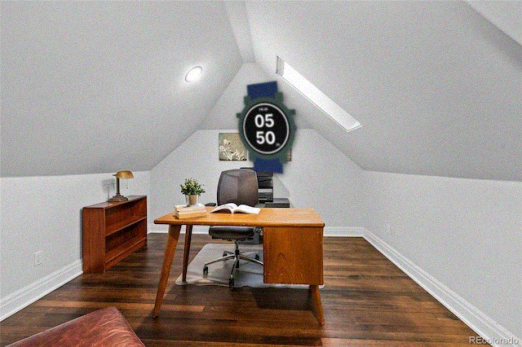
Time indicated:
5 h 50 min
